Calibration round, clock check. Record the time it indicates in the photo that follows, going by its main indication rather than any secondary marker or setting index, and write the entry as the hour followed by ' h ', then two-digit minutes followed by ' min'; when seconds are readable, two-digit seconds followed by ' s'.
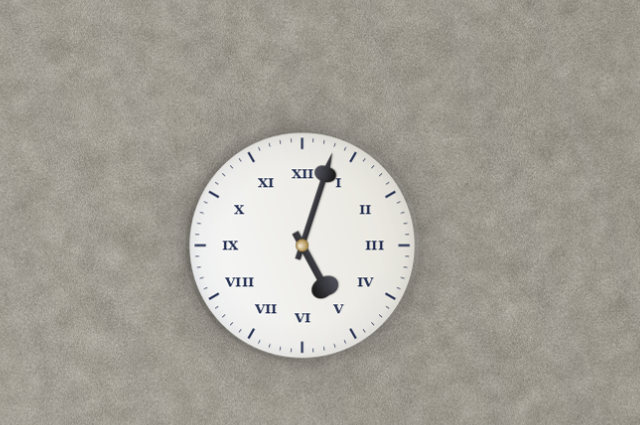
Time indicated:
5 h 03 min
